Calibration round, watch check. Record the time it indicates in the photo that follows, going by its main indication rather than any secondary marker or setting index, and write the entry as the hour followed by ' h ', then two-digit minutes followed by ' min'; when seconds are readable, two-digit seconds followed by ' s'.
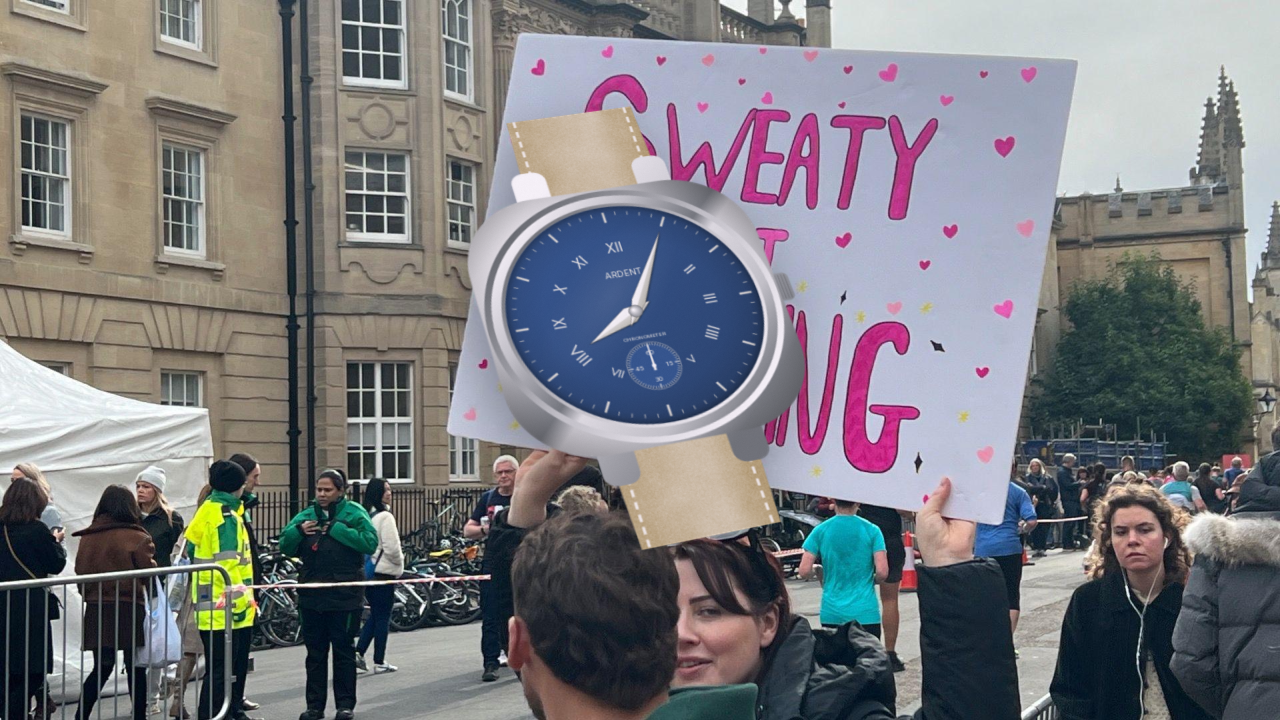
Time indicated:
8 h 05 min
